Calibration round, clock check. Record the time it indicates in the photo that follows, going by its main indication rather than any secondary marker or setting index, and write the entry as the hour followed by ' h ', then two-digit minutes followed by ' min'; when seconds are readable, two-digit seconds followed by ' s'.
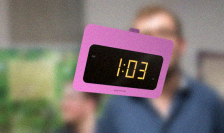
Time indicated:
1 h 03 min
